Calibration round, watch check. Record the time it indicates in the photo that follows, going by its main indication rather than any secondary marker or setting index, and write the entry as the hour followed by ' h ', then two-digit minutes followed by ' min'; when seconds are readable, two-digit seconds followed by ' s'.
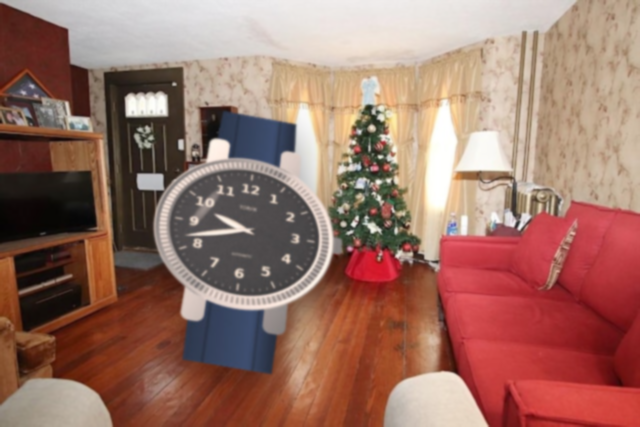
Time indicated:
9 h 42 min
